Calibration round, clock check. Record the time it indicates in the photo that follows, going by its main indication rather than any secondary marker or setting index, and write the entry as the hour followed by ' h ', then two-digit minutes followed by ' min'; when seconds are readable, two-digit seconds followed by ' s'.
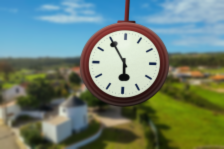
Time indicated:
5 h 55 min
